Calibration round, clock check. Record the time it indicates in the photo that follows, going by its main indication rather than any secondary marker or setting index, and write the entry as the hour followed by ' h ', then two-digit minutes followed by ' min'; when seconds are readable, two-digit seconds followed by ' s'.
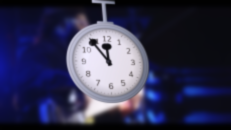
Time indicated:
11 h 54 min
